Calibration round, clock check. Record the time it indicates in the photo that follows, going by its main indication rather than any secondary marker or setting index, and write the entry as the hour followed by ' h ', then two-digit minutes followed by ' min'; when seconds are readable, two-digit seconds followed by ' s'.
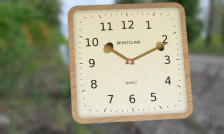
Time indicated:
10 h 11 min
